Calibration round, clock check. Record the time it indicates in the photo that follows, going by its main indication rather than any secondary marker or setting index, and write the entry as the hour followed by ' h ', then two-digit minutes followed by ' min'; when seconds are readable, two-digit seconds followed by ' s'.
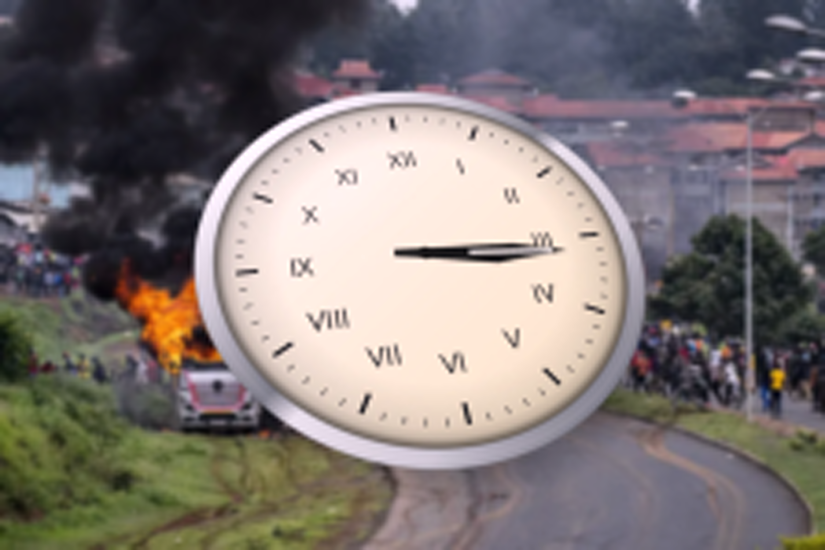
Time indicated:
3 h 16 min
